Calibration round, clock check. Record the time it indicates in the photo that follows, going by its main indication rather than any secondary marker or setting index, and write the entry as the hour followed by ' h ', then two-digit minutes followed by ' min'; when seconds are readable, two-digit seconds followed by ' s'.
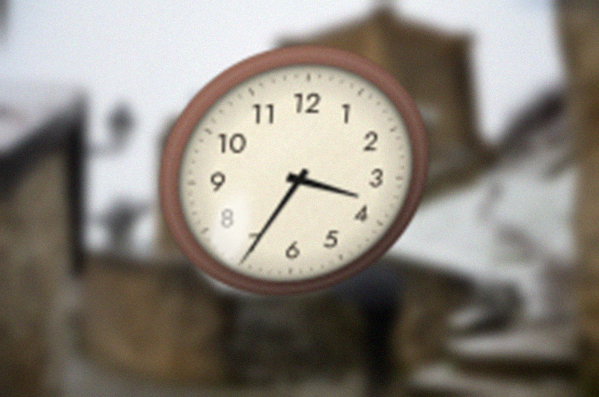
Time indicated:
3 h 35 min
